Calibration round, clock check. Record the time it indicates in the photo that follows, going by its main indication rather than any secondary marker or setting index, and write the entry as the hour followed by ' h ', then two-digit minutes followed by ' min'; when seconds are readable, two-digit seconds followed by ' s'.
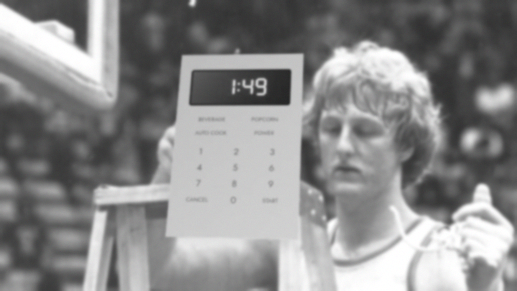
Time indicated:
1 h 49 min
